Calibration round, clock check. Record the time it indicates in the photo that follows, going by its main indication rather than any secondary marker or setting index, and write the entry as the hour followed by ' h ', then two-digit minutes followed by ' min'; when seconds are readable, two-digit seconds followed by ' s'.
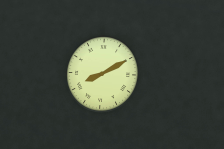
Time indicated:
8 h 10 min
